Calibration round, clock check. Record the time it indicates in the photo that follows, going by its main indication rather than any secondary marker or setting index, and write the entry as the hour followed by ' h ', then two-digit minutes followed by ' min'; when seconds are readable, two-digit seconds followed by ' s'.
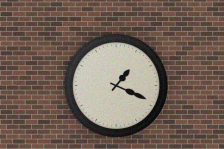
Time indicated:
1 h 19 min
